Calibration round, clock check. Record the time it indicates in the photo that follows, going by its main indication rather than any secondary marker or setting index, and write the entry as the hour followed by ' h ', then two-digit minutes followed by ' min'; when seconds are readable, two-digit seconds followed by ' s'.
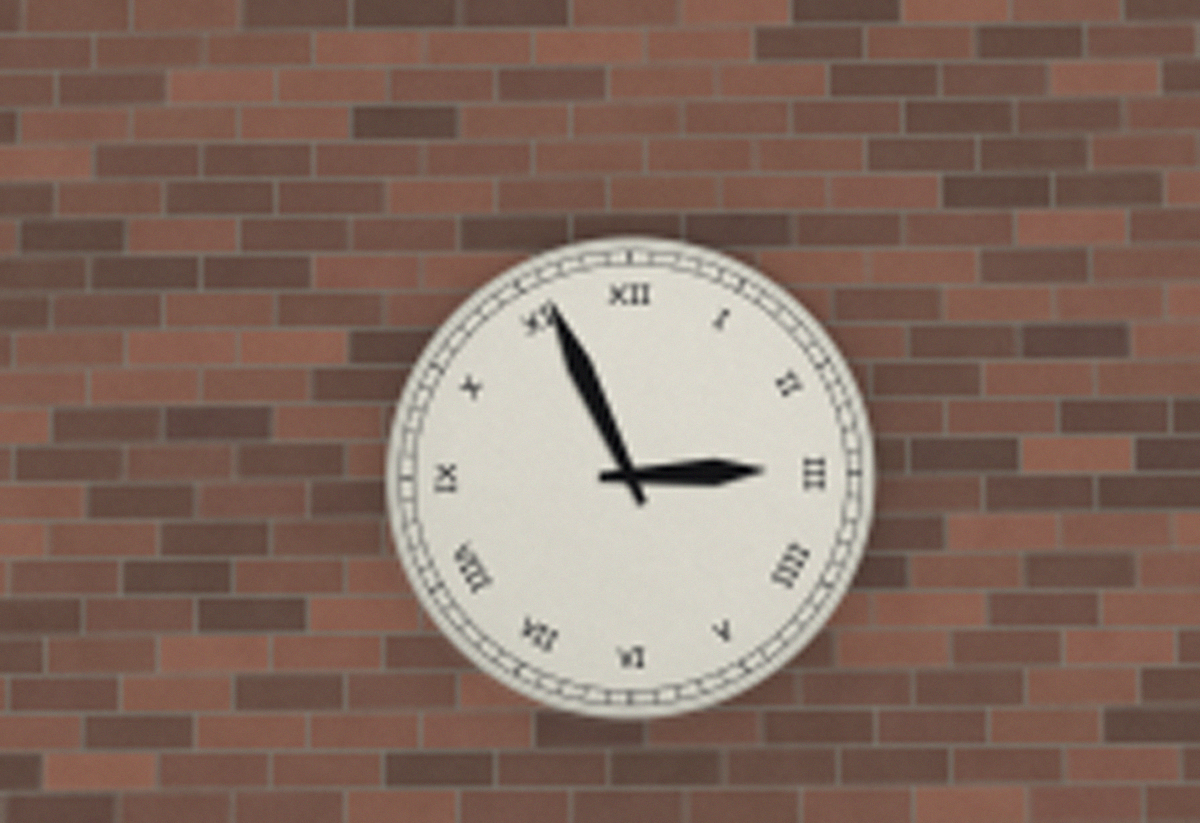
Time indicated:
2 h 56 min
